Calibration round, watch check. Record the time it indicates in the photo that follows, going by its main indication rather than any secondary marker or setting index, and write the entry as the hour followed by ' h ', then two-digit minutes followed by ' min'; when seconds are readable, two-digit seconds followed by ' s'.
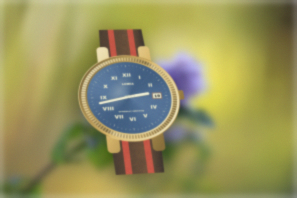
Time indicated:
2 h 43 min
